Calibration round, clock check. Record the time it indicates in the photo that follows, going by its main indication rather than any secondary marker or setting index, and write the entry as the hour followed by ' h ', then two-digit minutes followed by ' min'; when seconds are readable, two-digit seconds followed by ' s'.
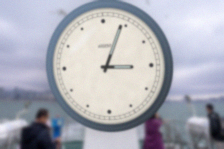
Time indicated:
3 h 04 min
